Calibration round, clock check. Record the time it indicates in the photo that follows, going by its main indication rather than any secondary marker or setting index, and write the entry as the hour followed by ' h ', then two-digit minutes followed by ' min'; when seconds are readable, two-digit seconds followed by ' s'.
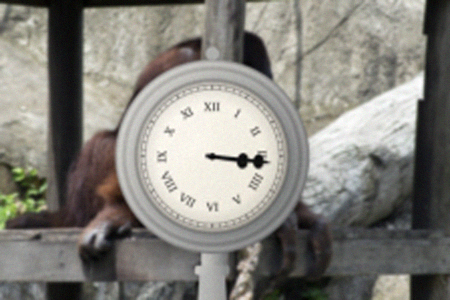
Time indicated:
3 h 16 min
